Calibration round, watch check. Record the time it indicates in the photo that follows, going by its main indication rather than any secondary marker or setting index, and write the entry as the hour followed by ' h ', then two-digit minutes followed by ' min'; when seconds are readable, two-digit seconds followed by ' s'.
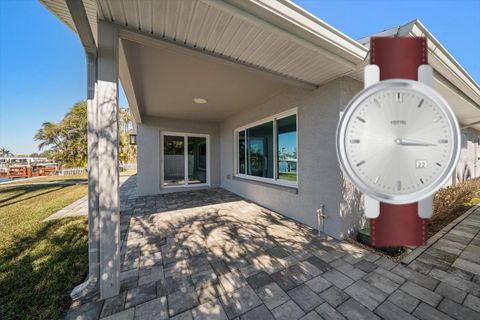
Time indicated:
3 h 16 min
